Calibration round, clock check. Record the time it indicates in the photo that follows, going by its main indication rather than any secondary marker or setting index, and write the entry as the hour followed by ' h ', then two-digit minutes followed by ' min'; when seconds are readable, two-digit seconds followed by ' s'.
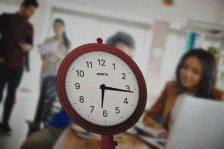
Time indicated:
6 h 16 min
